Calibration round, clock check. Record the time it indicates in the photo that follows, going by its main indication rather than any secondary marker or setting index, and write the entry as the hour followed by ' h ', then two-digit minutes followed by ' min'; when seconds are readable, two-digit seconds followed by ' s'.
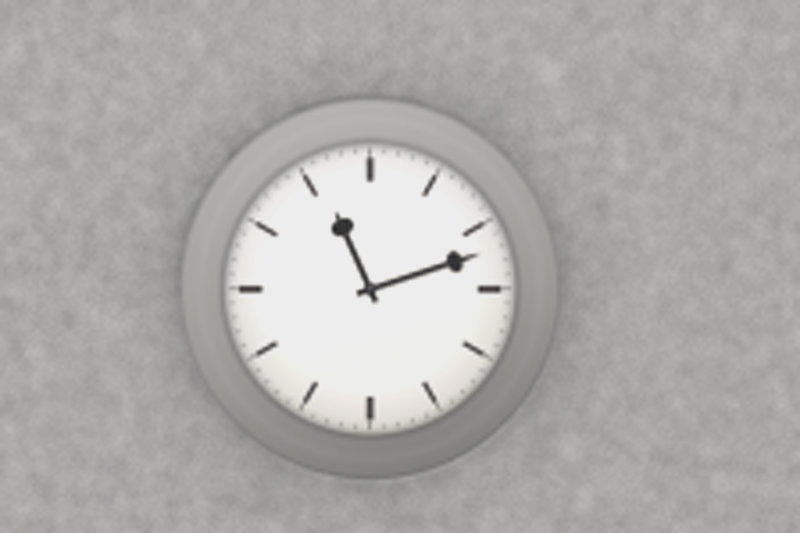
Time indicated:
11 h 12 min
